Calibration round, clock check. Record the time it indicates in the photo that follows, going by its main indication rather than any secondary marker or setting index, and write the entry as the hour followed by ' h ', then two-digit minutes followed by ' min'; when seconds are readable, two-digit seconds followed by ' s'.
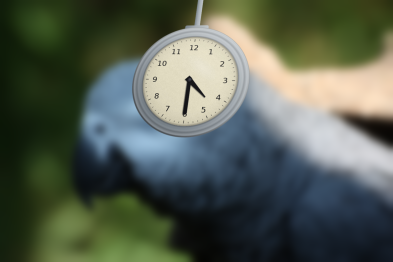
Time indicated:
4 h 30 min
